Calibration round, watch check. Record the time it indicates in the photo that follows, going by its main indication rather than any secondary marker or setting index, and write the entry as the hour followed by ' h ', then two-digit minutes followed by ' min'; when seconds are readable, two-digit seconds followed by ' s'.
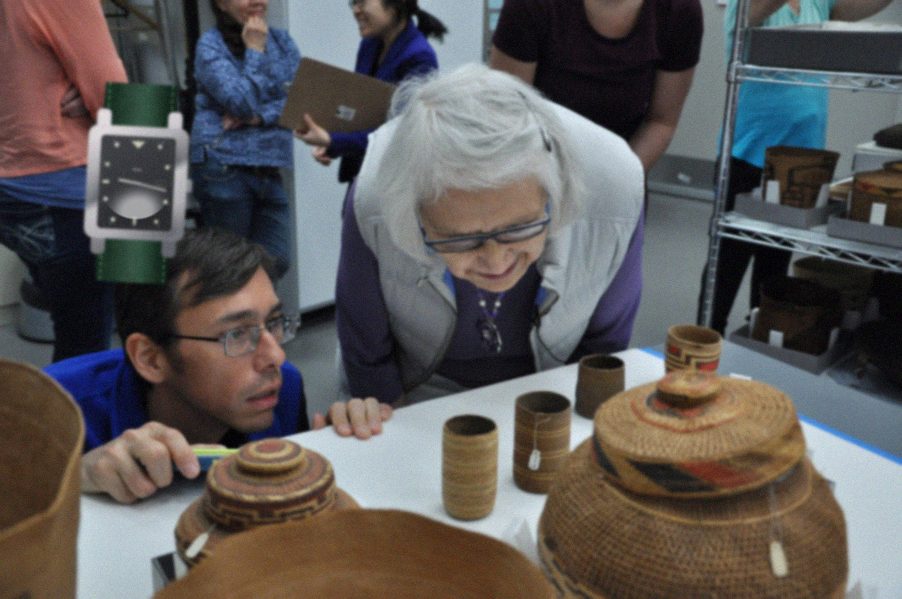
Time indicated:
9 h 17 min
